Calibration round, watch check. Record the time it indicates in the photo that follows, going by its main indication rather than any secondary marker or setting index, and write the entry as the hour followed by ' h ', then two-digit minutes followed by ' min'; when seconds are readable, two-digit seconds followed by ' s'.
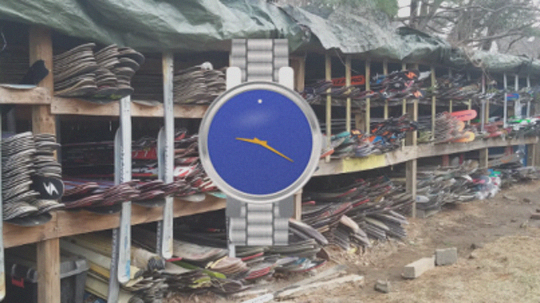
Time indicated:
9 h 20 min
